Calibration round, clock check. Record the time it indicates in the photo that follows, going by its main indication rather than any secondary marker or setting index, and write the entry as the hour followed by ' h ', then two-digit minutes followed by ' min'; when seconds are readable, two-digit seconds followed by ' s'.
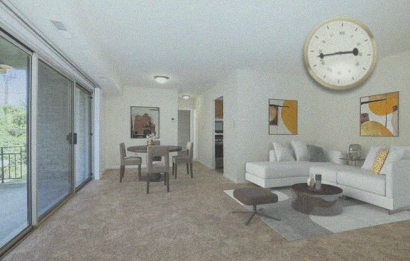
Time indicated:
2 h 43 min
